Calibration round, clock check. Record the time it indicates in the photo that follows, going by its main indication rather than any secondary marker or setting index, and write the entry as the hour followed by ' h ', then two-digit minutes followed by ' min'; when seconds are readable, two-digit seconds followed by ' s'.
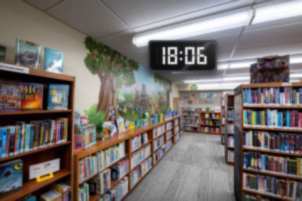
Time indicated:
18 h 06 min
